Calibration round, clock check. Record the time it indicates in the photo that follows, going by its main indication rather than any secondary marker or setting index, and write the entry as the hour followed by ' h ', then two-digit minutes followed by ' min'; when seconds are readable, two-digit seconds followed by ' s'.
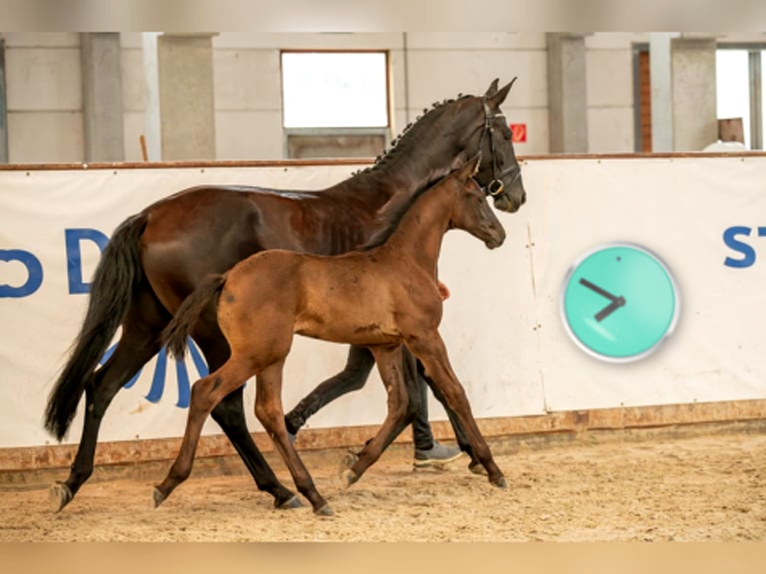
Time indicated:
7 h 50 min
